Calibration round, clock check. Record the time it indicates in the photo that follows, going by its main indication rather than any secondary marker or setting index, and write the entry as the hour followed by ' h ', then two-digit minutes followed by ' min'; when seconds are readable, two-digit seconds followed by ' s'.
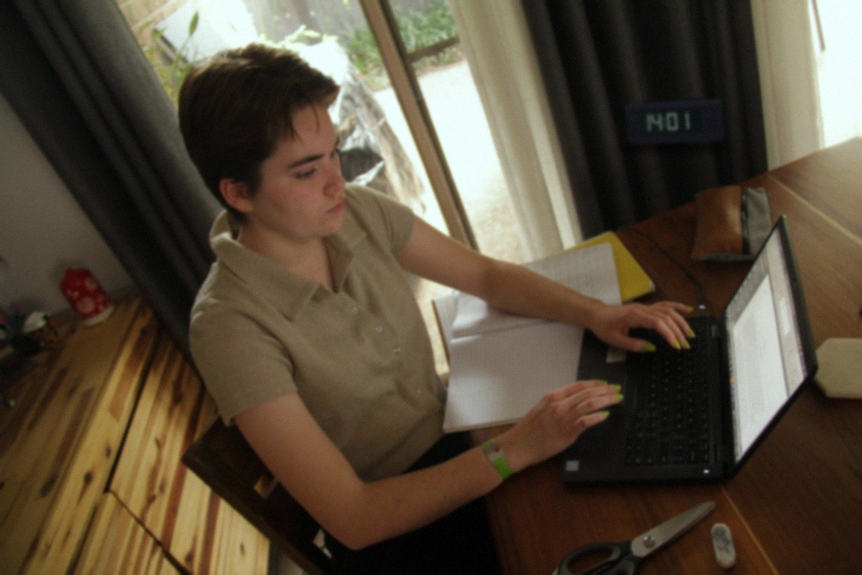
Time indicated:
14 h 01 min
